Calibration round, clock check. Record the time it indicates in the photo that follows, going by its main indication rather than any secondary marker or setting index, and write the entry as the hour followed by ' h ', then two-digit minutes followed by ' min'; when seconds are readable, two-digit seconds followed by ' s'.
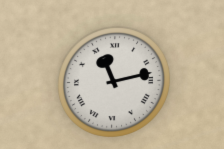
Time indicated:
11 h 13 min
